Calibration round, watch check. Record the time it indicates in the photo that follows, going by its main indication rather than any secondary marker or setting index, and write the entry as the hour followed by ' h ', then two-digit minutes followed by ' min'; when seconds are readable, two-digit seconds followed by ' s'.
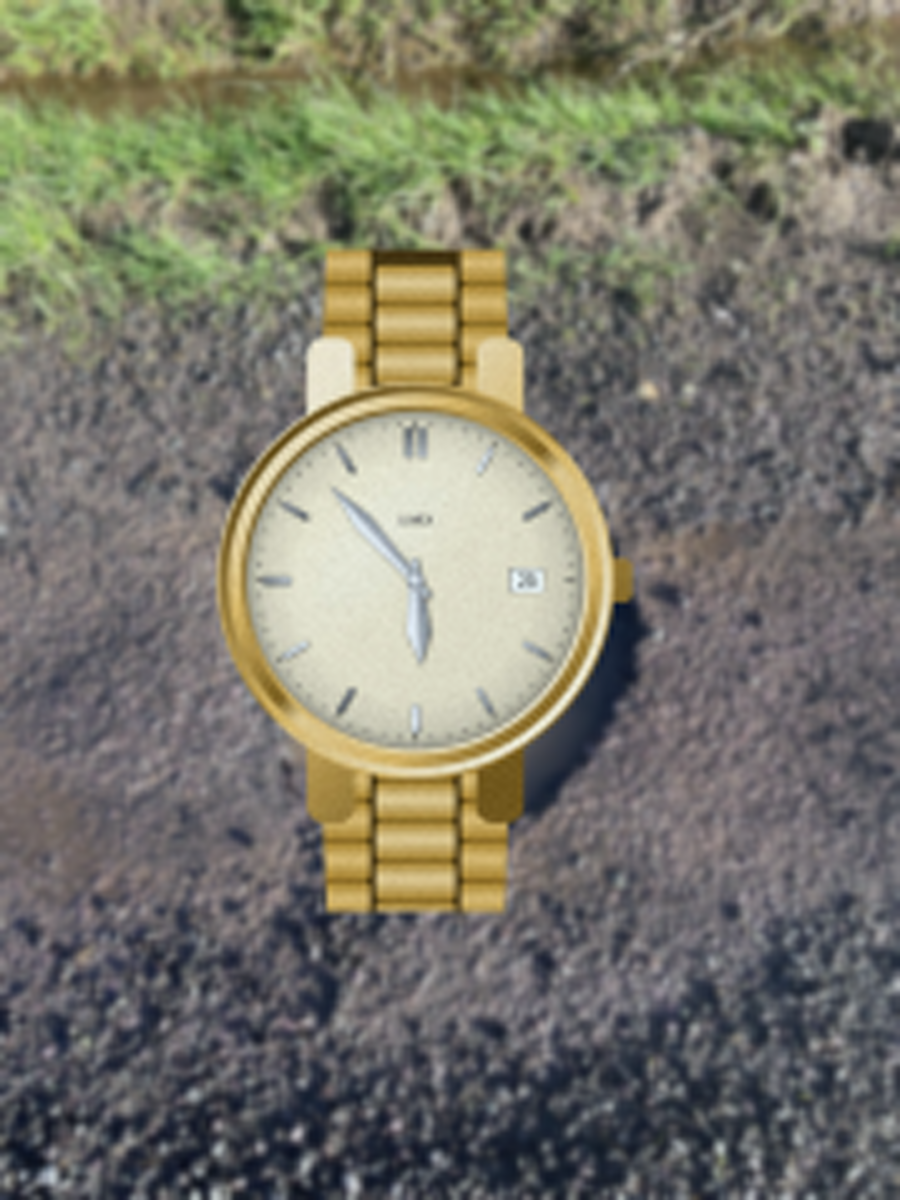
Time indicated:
5 h 53 min
